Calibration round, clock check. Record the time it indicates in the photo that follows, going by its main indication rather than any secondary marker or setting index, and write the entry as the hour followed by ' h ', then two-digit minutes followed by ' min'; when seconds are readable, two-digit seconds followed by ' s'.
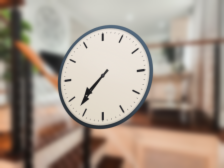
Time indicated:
7 h 37 min
